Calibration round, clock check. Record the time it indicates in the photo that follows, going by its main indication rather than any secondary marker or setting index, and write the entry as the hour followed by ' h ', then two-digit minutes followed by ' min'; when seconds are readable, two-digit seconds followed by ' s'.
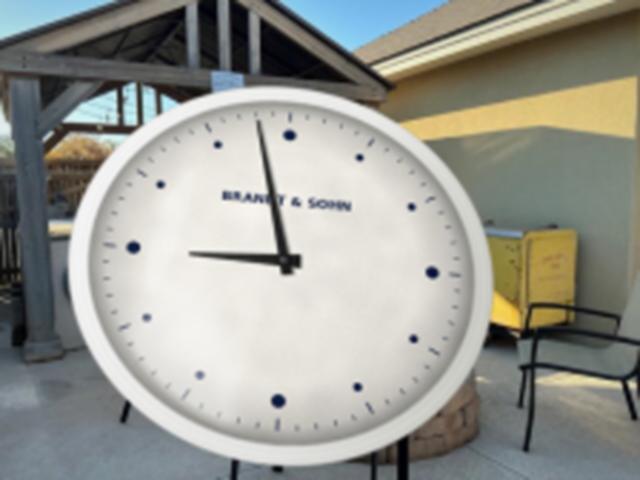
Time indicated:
8 h 58 min
